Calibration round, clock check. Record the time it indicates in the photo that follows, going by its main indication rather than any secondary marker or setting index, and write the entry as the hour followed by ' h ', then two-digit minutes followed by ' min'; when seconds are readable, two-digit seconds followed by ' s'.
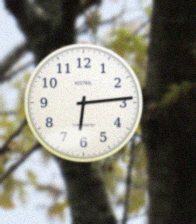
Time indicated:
6 h 14 min
